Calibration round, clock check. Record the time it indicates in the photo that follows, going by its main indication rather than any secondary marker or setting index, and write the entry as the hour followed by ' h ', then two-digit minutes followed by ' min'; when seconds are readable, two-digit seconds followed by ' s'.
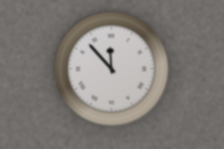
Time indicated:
11 h 53 min
